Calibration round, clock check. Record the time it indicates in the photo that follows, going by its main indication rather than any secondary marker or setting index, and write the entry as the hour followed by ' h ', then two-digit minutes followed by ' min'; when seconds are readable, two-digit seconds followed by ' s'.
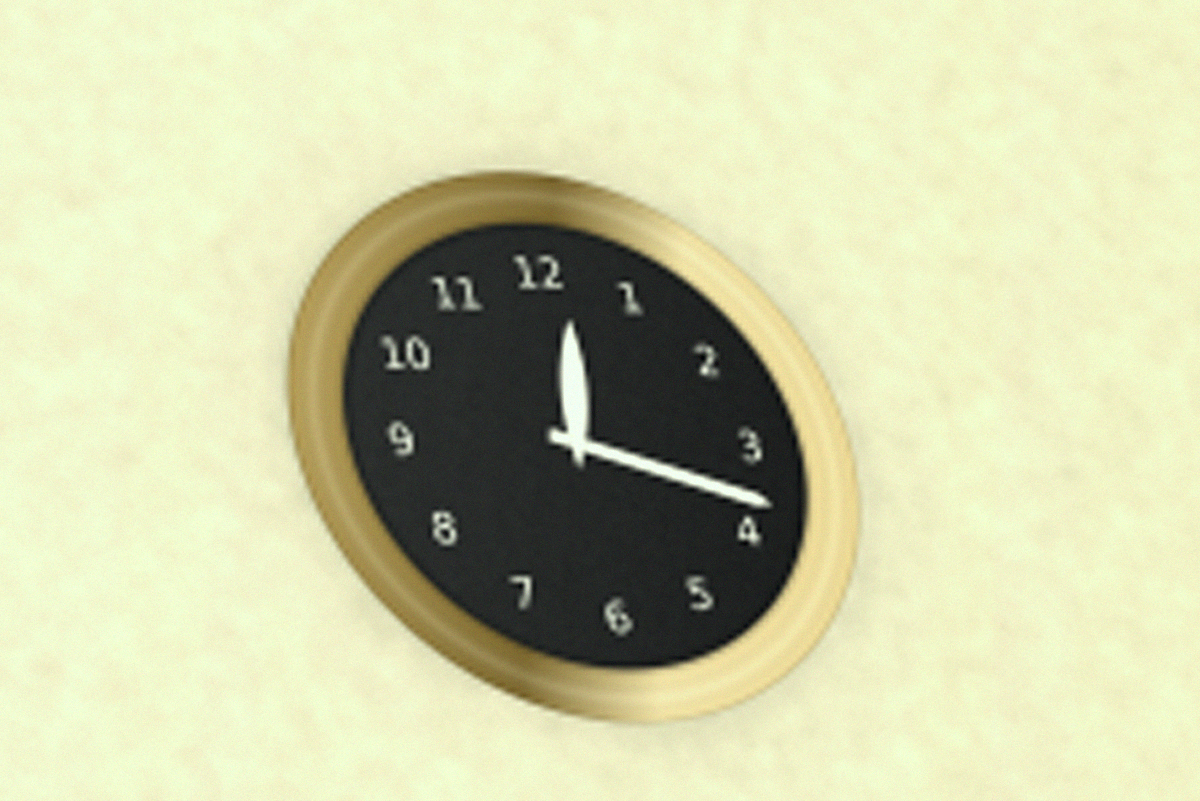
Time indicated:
12 h 18 min
